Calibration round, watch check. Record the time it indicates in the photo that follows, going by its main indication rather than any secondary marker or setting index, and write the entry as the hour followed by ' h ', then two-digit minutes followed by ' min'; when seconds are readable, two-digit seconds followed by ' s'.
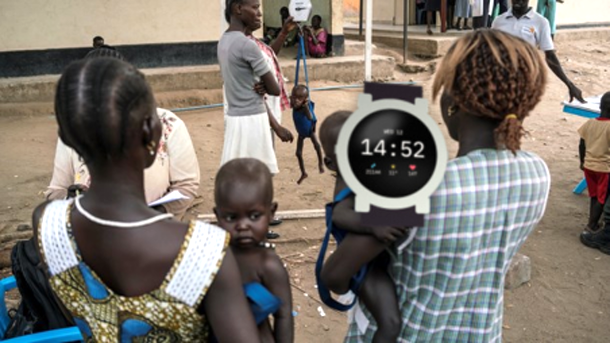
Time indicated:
14 h 52 min
